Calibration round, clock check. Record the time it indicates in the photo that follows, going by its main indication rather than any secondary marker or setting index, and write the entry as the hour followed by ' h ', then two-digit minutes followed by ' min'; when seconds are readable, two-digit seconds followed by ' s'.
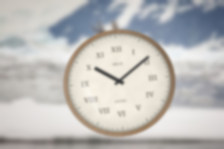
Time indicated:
10 h 09 min
